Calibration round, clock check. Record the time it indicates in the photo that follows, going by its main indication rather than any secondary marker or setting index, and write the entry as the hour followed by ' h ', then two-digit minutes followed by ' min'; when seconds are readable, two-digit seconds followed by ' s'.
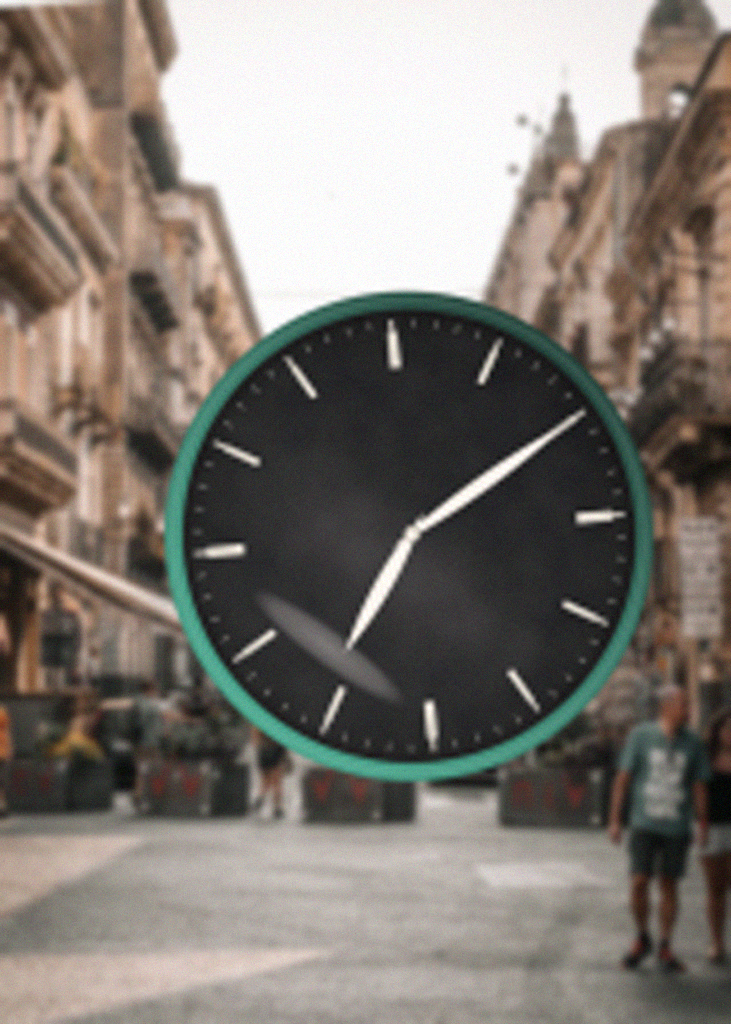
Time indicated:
7 h 10 min
